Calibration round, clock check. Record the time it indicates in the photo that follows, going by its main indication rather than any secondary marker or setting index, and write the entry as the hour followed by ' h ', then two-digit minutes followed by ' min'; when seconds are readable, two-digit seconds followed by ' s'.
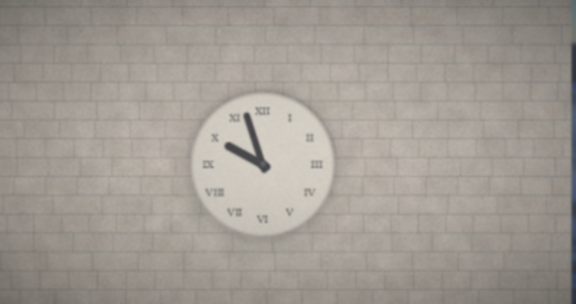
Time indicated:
9 h 57 min
